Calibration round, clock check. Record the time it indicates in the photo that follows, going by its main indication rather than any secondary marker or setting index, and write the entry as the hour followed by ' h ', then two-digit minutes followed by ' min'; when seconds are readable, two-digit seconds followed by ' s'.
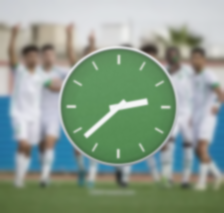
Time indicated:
2 h 38 min
